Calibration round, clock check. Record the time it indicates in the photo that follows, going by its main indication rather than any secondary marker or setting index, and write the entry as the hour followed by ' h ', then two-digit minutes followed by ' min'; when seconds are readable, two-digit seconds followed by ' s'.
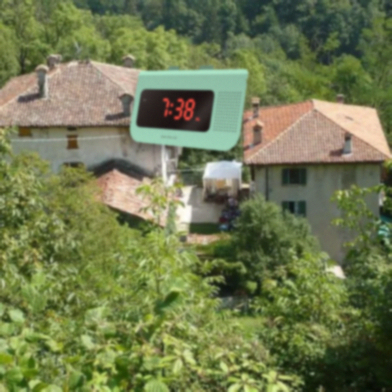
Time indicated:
7 h 38 min
